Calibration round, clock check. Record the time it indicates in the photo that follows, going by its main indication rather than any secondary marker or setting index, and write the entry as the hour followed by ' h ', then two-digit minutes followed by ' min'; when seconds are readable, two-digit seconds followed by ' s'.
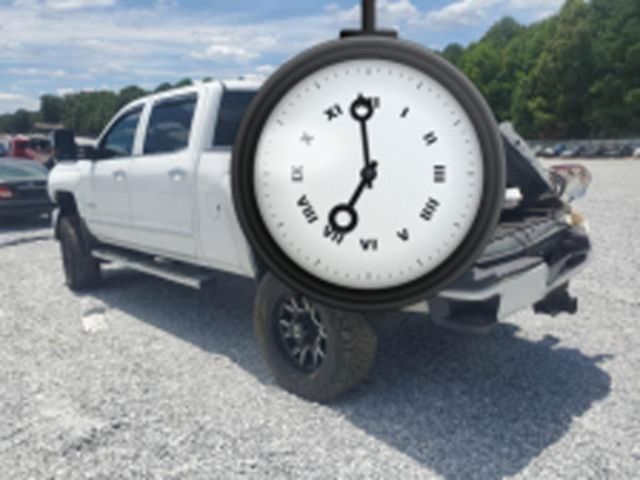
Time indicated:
6 h 59 min
